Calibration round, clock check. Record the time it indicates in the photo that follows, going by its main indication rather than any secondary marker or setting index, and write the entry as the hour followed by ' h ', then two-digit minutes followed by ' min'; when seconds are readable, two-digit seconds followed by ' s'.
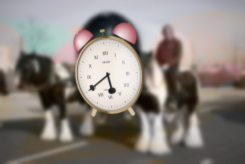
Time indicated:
5 h 40 min
